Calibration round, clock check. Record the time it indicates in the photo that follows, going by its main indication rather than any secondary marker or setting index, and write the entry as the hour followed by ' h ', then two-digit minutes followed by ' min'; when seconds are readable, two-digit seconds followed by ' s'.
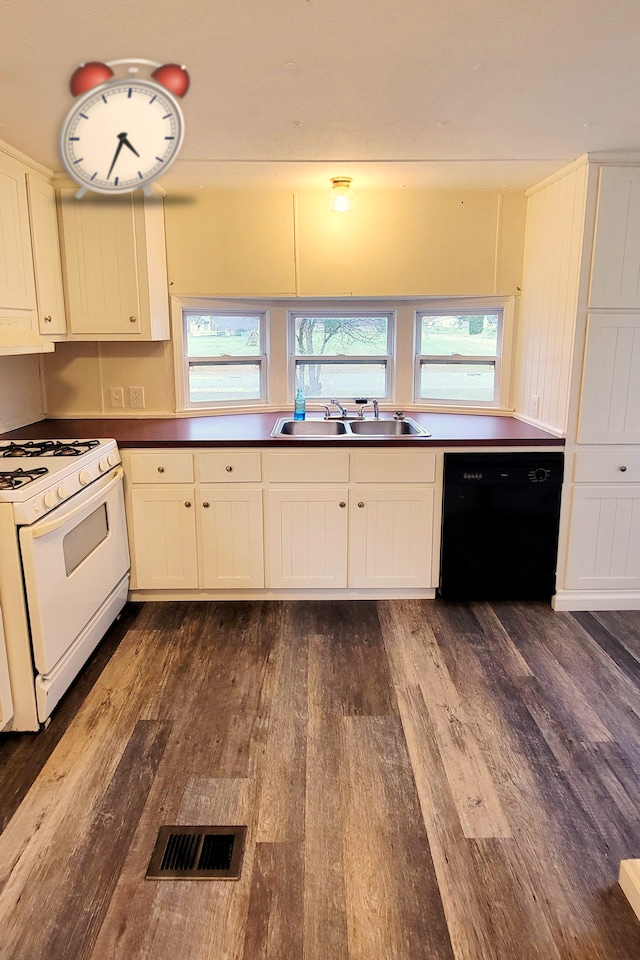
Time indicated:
4 h 32 min
